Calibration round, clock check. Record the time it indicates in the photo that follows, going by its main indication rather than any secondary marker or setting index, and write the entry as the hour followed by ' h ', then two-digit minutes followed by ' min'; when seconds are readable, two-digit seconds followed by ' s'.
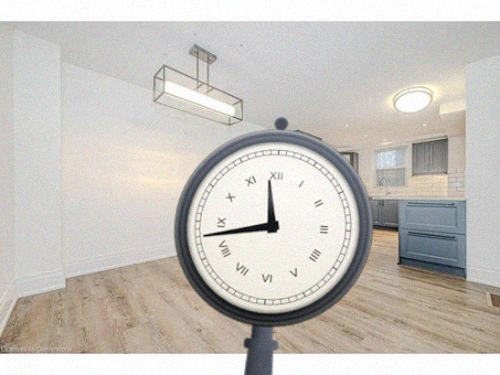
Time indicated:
11 h 43 min
